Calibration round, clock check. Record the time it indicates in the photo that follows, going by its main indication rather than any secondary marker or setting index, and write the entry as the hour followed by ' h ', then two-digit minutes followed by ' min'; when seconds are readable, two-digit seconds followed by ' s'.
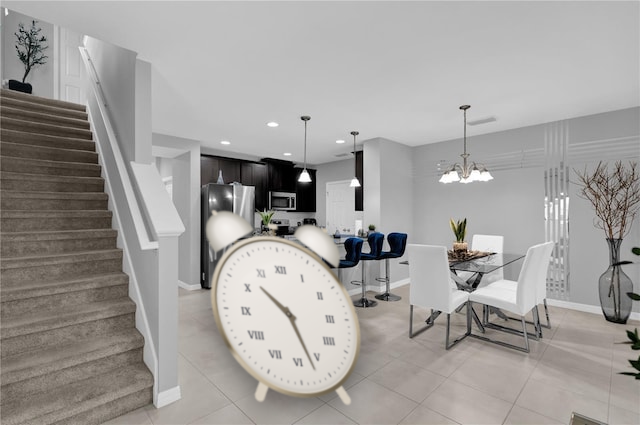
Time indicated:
10 h 27 min
